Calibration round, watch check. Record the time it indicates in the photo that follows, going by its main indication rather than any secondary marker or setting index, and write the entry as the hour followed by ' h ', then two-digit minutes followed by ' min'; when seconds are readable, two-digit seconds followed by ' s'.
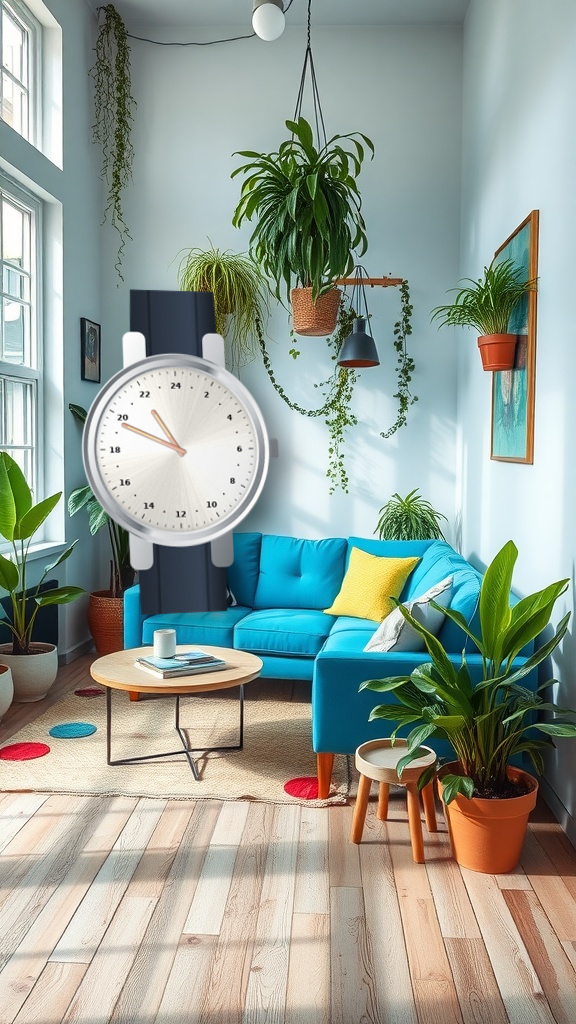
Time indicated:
21 h 49 min
